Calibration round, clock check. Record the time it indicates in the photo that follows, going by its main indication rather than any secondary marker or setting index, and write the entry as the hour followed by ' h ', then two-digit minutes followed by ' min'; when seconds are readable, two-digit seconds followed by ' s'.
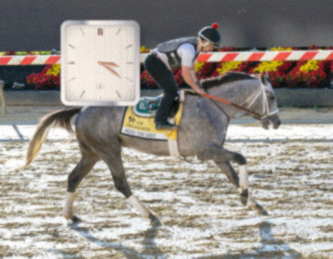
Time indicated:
3 h 21 min
